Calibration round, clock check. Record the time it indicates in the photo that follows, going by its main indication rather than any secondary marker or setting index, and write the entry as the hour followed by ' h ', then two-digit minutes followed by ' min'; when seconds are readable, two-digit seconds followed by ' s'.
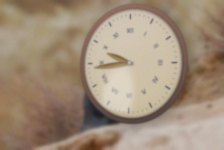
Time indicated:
9 h 44 min
